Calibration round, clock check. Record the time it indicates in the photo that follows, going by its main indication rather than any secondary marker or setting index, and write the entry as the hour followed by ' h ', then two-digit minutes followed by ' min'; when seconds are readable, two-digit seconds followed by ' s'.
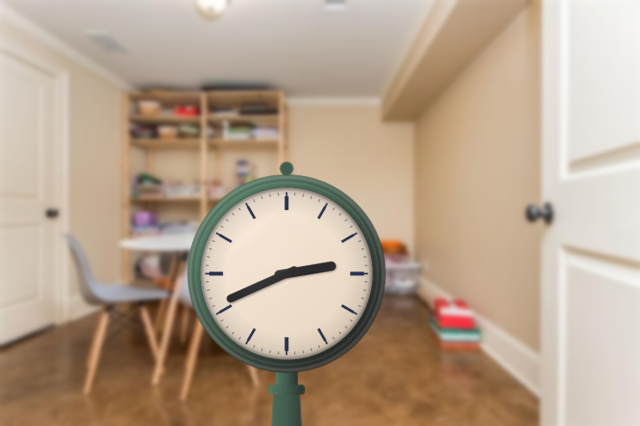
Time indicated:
2 h 41 min
